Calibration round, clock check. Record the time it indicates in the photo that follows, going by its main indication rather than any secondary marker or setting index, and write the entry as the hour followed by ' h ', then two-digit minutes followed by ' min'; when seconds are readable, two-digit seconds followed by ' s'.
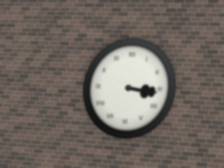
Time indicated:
3 h 16 min
